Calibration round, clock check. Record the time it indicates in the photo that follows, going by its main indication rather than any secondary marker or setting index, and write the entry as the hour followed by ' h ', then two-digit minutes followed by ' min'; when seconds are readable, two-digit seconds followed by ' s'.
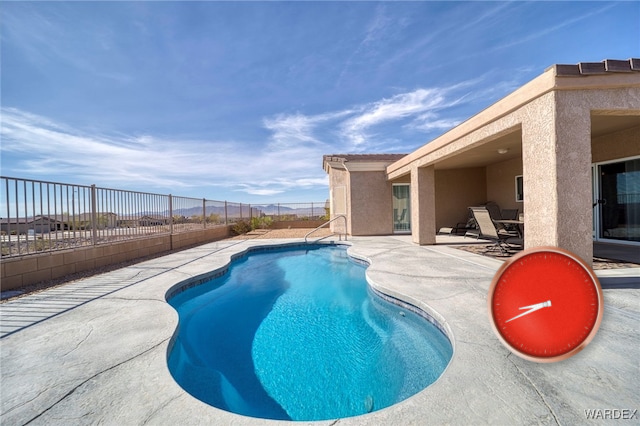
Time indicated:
8 h 41 min
